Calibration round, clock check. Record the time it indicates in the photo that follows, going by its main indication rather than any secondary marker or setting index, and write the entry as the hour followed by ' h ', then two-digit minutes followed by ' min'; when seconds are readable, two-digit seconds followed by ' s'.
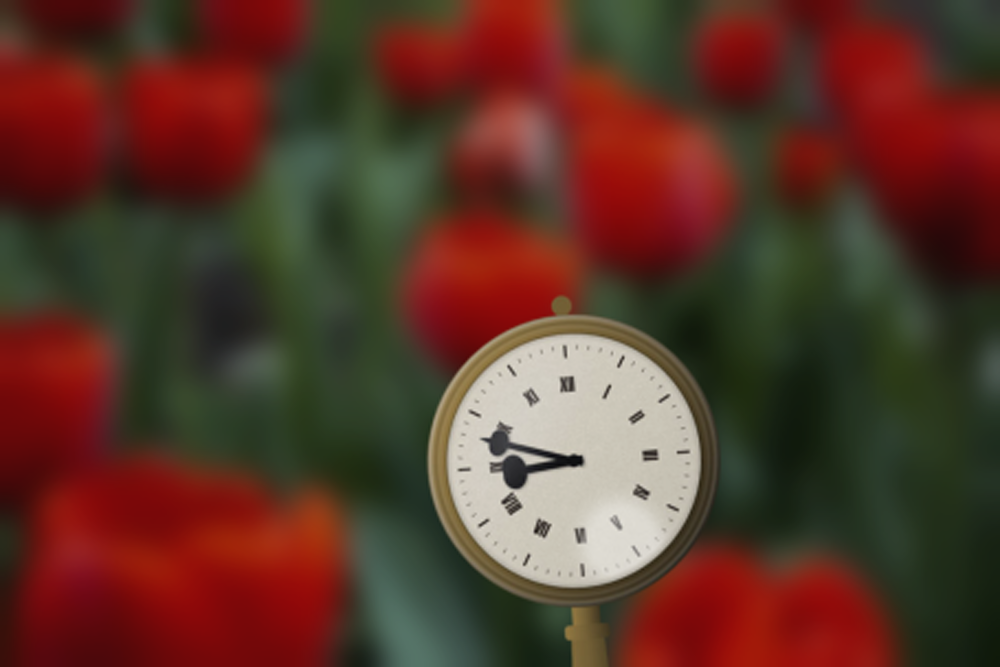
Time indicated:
8 h 48 min
